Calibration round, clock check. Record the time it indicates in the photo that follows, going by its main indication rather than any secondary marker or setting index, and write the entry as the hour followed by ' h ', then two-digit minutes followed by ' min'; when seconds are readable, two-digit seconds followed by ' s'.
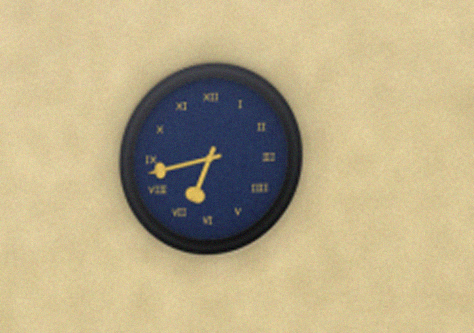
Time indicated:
6 h 43 min
